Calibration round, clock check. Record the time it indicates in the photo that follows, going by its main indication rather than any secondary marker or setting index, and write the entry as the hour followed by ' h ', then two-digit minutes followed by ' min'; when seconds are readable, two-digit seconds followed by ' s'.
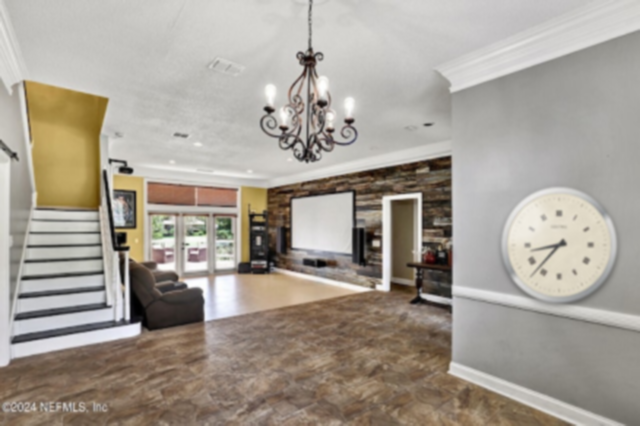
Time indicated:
8 h 37 min
